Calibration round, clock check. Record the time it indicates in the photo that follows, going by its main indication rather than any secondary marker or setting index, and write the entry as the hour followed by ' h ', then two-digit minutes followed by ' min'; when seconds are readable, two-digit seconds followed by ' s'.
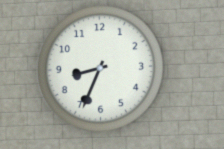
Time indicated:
8 h 34 min
